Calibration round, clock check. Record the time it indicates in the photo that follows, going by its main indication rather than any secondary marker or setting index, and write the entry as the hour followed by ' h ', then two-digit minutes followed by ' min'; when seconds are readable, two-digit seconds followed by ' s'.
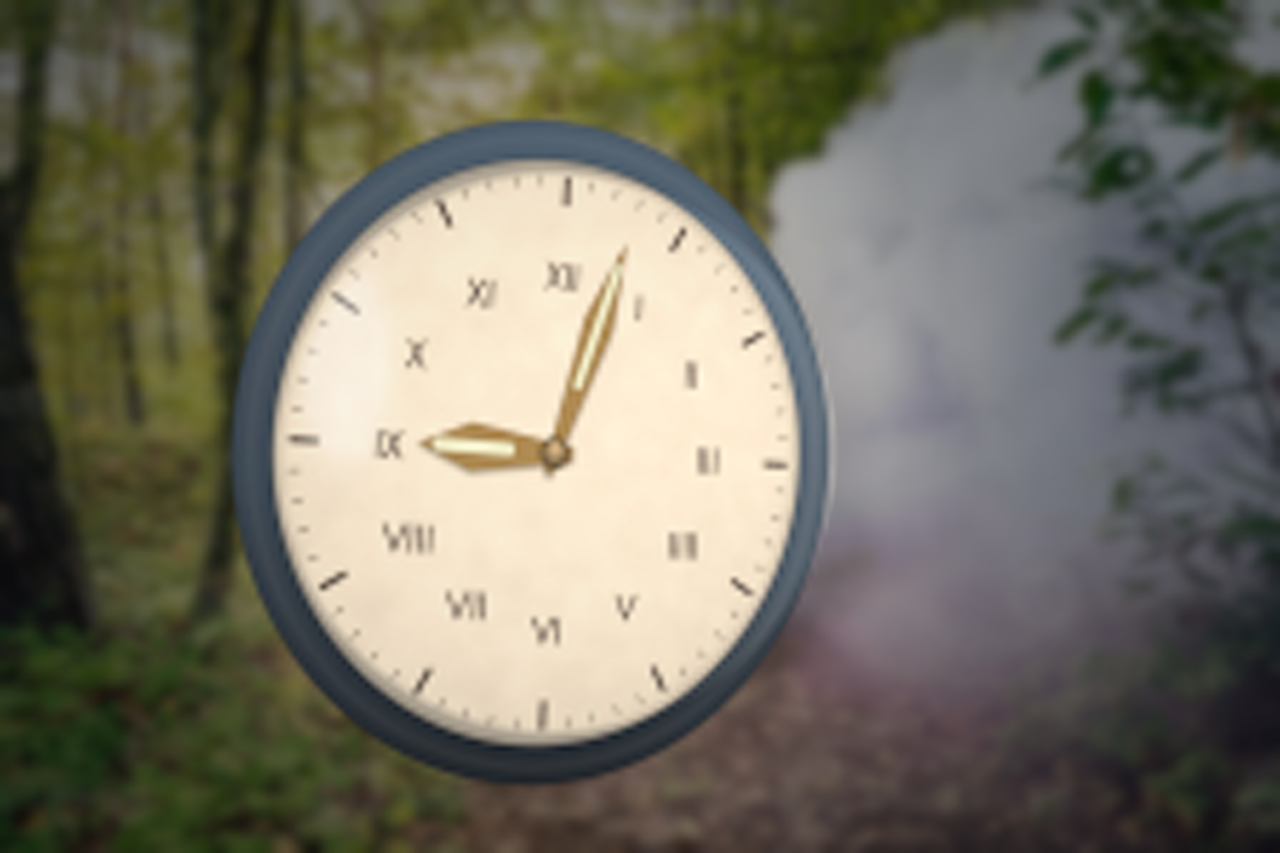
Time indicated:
9 h 03 min
